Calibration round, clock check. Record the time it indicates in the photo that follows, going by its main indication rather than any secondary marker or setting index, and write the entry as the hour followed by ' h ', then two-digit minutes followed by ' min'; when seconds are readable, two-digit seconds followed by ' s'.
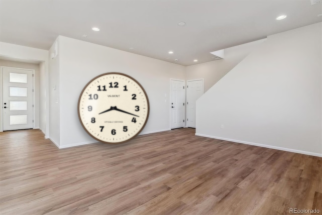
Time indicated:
8 h 18 min
